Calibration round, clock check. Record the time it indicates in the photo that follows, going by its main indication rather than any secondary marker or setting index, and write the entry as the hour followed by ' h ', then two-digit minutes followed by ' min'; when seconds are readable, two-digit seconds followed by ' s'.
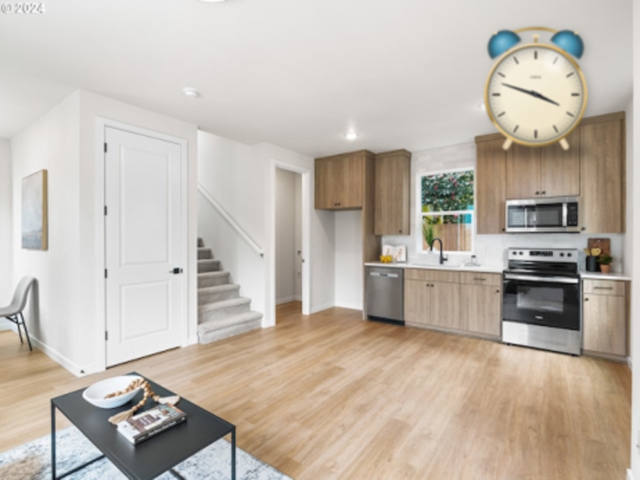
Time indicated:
3 h 48 min
